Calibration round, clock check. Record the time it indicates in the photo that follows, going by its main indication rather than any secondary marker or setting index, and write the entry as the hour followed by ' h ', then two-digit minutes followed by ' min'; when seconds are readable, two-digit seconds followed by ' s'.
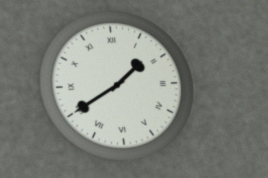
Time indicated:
1 h 40 min
